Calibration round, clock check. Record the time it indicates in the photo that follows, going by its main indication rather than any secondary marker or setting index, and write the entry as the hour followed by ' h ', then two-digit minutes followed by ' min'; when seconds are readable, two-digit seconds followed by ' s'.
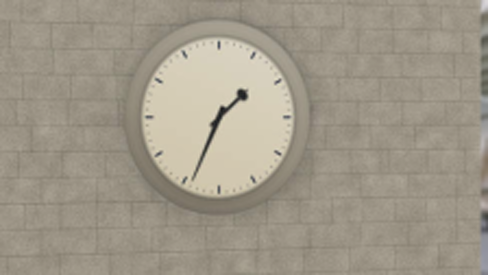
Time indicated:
1 h 34 min
